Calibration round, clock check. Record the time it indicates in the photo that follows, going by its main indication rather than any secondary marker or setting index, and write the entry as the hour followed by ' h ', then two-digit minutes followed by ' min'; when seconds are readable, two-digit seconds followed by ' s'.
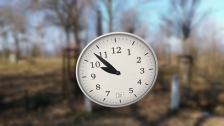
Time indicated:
9 h 53 min
